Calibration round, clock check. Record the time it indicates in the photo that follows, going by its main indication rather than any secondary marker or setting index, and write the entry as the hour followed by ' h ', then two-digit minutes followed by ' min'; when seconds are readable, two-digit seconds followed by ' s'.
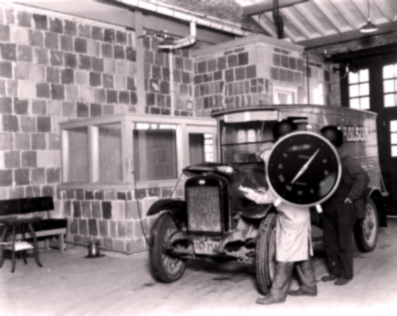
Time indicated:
7 h 05 min
